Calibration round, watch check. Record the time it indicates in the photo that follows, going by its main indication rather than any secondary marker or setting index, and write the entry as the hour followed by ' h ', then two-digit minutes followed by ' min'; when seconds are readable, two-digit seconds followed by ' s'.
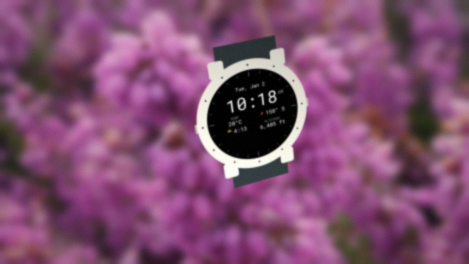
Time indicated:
10 h 18 min
